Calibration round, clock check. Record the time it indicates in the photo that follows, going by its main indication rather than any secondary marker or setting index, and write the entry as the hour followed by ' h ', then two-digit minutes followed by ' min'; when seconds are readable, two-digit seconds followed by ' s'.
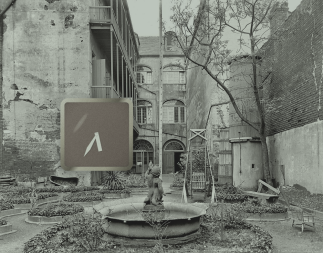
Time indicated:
5 h 35 min
